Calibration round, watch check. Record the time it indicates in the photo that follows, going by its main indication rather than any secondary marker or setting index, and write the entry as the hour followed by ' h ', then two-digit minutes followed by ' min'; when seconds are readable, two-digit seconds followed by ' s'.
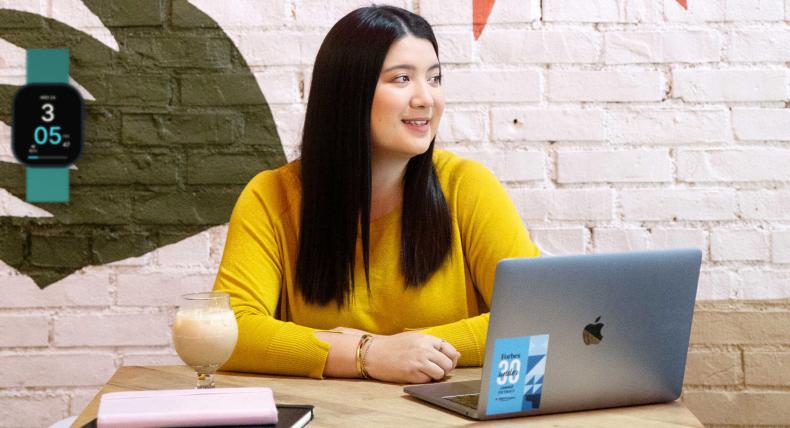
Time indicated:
3 h 05 min
